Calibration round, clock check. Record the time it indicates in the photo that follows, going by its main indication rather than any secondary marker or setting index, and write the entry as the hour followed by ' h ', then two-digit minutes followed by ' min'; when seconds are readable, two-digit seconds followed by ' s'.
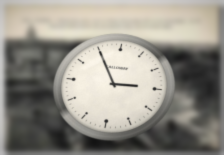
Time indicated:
2 h 55 min
